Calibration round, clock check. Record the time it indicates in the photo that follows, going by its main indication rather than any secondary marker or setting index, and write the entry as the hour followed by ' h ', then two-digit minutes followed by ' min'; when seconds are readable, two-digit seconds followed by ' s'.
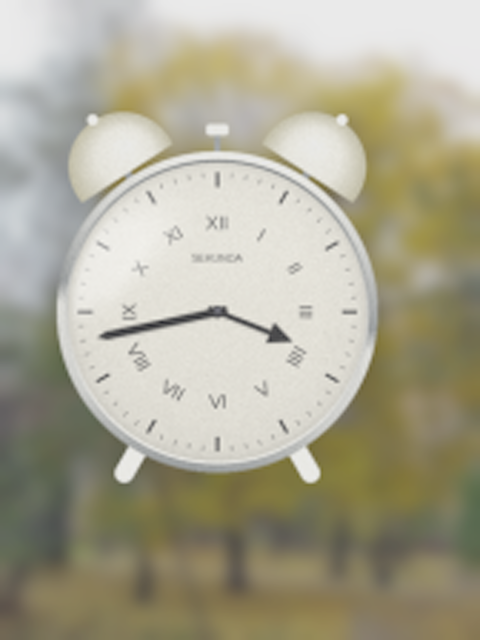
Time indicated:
3 h 43 min
